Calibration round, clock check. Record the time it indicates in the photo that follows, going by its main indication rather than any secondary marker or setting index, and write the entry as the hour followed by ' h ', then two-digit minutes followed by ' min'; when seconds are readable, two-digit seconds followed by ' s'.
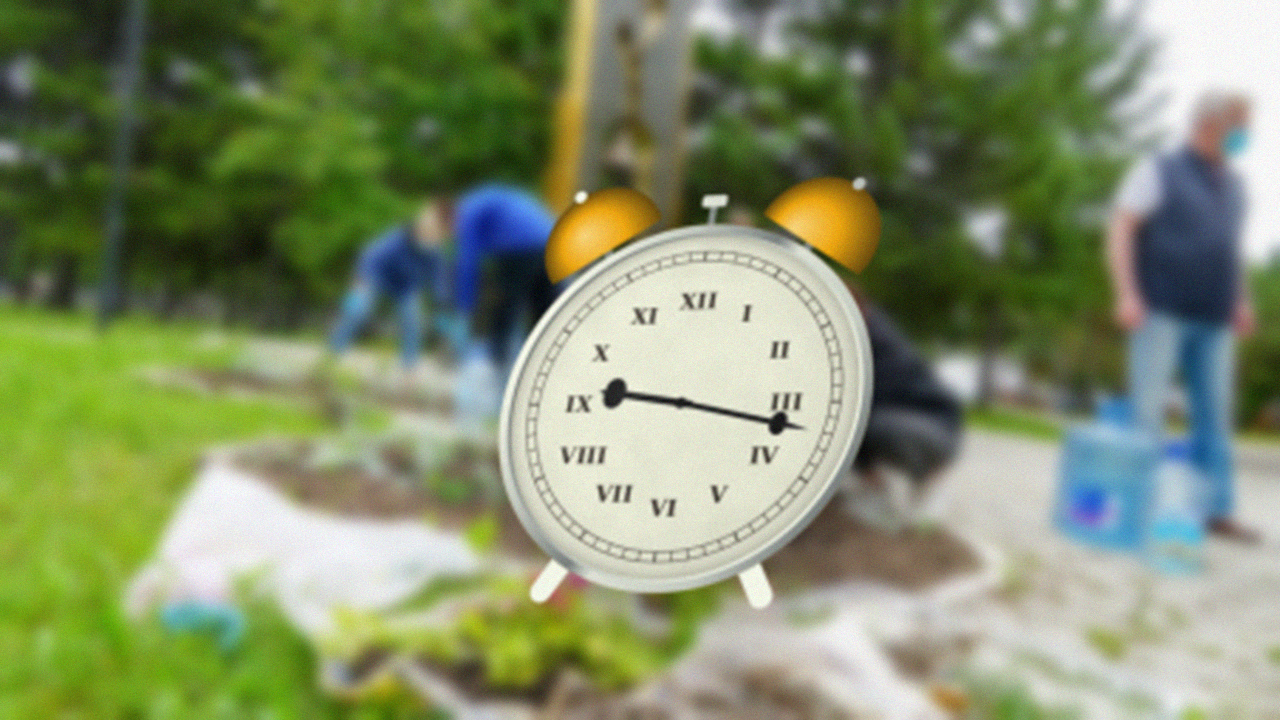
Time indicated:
9 h 17 min
